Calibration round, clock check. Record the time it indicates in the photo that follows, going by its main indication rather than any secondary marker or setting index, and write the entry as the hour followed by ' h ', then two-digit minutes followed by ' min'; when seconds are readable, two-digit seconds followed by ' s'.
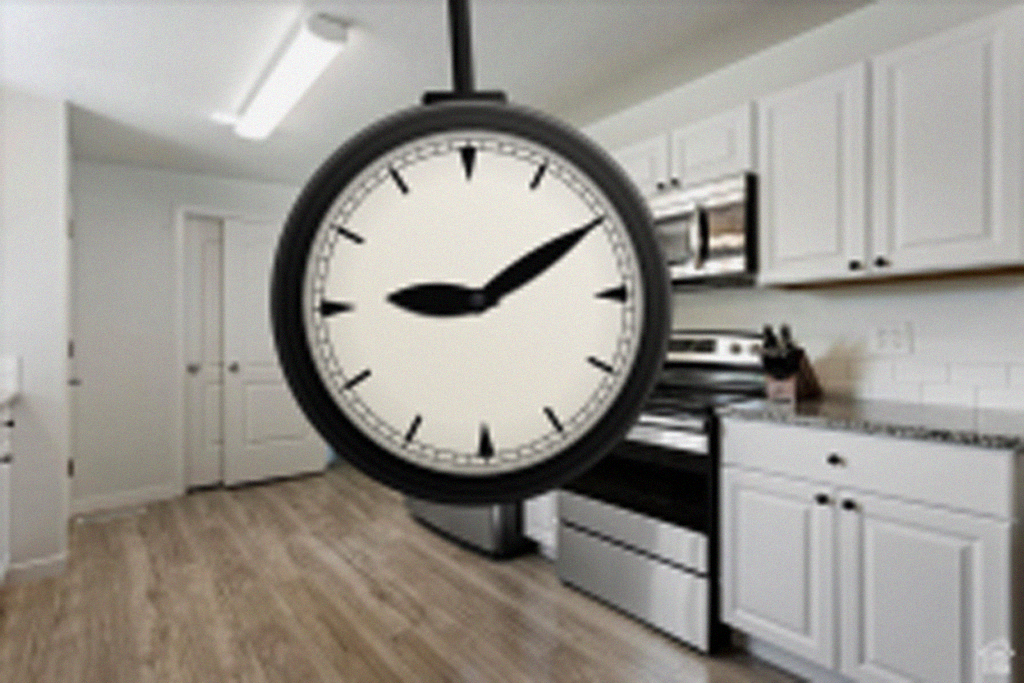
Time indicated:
9 h 10 min
